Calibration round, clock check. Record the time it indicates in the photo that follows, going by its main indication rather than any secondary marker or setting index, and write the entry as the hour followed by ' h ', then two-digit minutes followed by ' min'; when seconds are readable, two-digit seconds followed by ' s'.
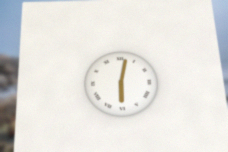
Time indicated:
6 h 02 min
